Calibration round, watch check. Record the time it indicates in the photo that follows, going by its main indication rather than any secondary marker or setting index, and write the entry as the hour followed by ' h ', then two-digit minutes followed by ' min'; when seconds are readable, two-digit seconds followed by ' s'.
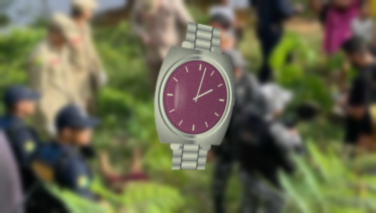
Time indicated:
2 h 02 min
